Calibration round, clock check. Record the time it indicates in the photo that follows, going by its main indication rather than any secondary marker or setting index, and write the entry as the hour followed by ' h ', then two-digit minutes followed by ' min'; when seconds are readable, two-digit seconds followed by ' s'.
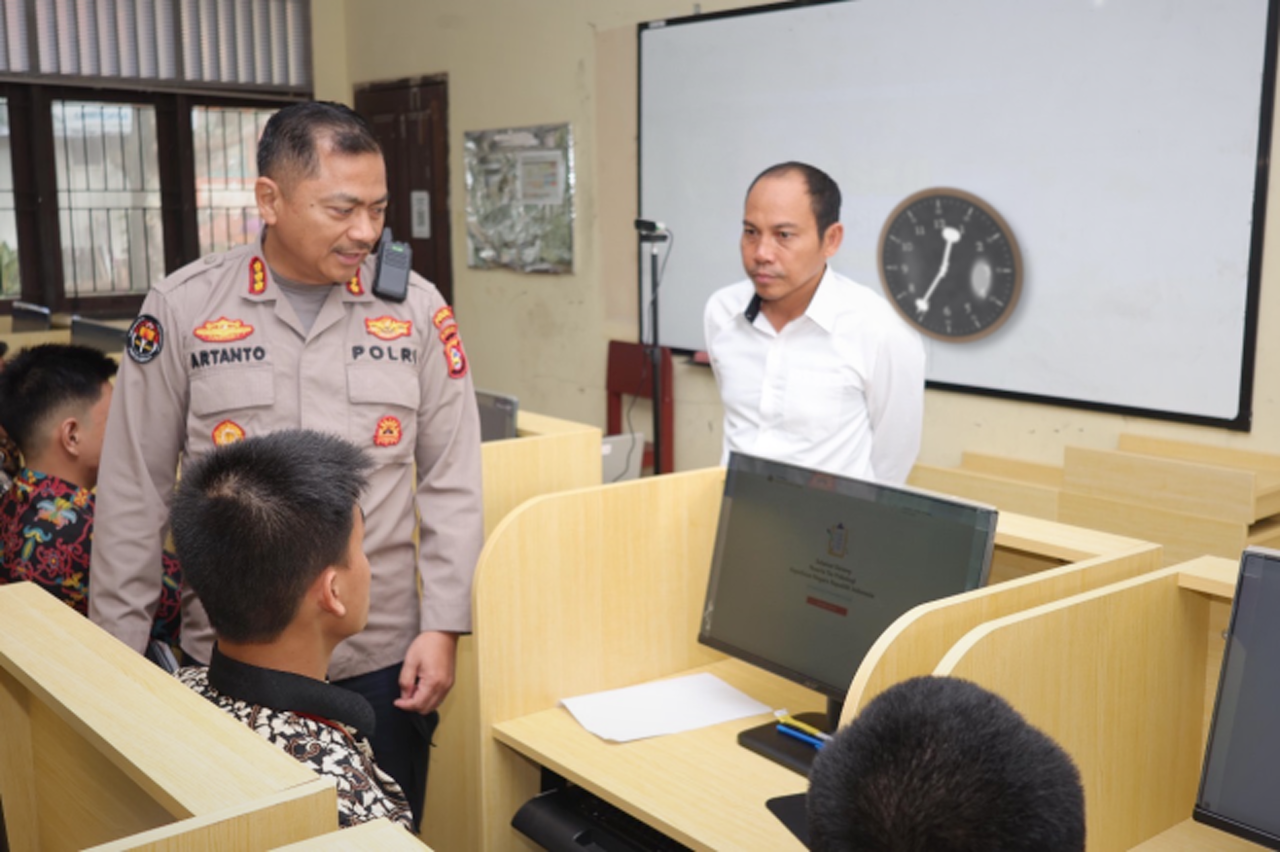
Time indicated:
12 h 36 min
